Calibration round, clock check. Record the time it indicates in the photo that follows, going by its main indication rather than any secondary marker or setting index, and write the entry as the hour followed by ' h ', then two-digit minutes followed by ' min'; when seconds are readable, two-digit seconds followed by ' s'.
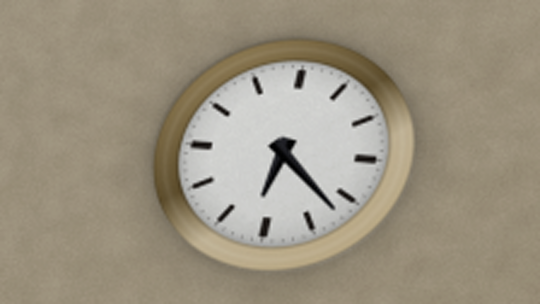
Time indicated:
6 h 22 min
